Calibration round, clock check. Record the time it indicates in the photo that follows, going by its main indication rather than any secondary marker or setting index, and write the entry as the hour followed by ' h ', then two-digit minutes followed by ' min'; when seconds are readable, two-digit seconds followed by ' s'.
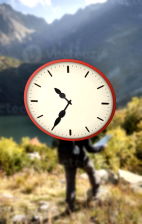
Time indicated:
10 h 35 min
